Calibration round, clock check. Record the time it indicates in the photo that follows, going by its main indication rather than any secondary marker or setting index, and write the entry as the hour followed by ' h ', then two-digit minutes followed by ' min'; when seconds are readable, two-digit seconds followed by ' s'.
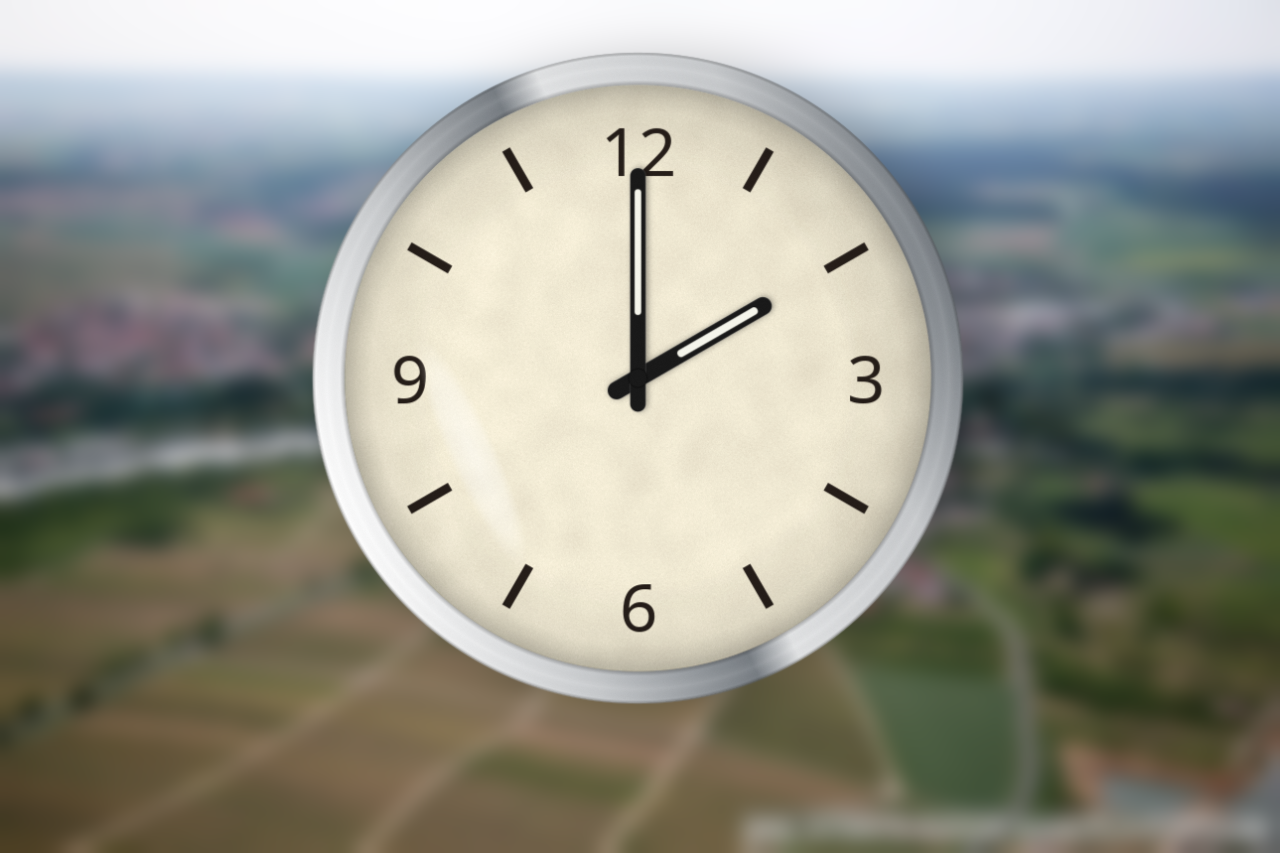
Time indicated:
2 h 00 min
